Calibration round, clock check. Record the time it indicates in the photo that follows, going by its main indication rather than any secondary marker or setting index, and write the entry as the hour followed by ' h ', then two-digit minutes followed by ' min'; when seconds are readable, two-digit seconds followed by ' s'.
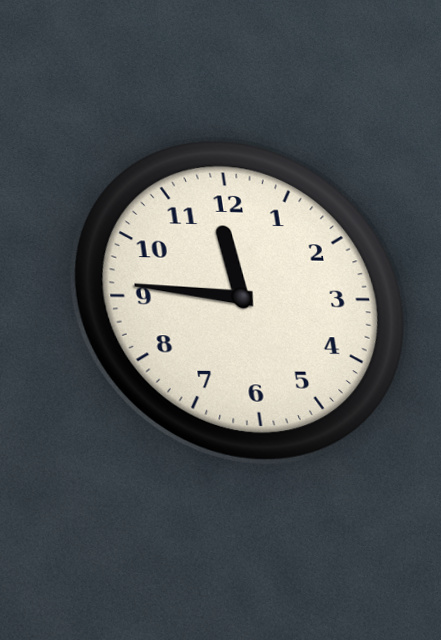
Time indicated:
11 h 46 min
